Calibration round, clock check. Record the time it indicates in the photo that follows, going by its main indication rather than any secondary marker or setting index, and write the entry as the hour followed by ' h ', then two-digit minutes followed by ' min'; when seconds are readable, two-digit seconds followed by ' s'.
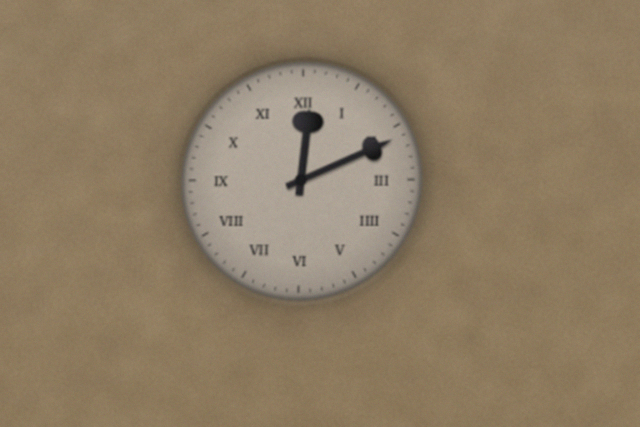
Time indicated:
12 h 11 min
